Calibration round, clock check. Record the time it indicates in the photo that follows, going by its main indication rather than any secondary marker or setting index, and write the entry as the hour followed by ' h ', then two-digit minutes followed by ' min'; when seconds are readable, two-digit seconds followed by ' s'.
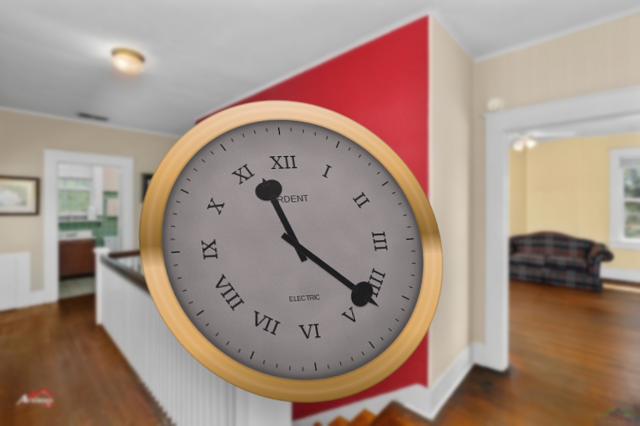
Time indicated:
11 h 22 min
